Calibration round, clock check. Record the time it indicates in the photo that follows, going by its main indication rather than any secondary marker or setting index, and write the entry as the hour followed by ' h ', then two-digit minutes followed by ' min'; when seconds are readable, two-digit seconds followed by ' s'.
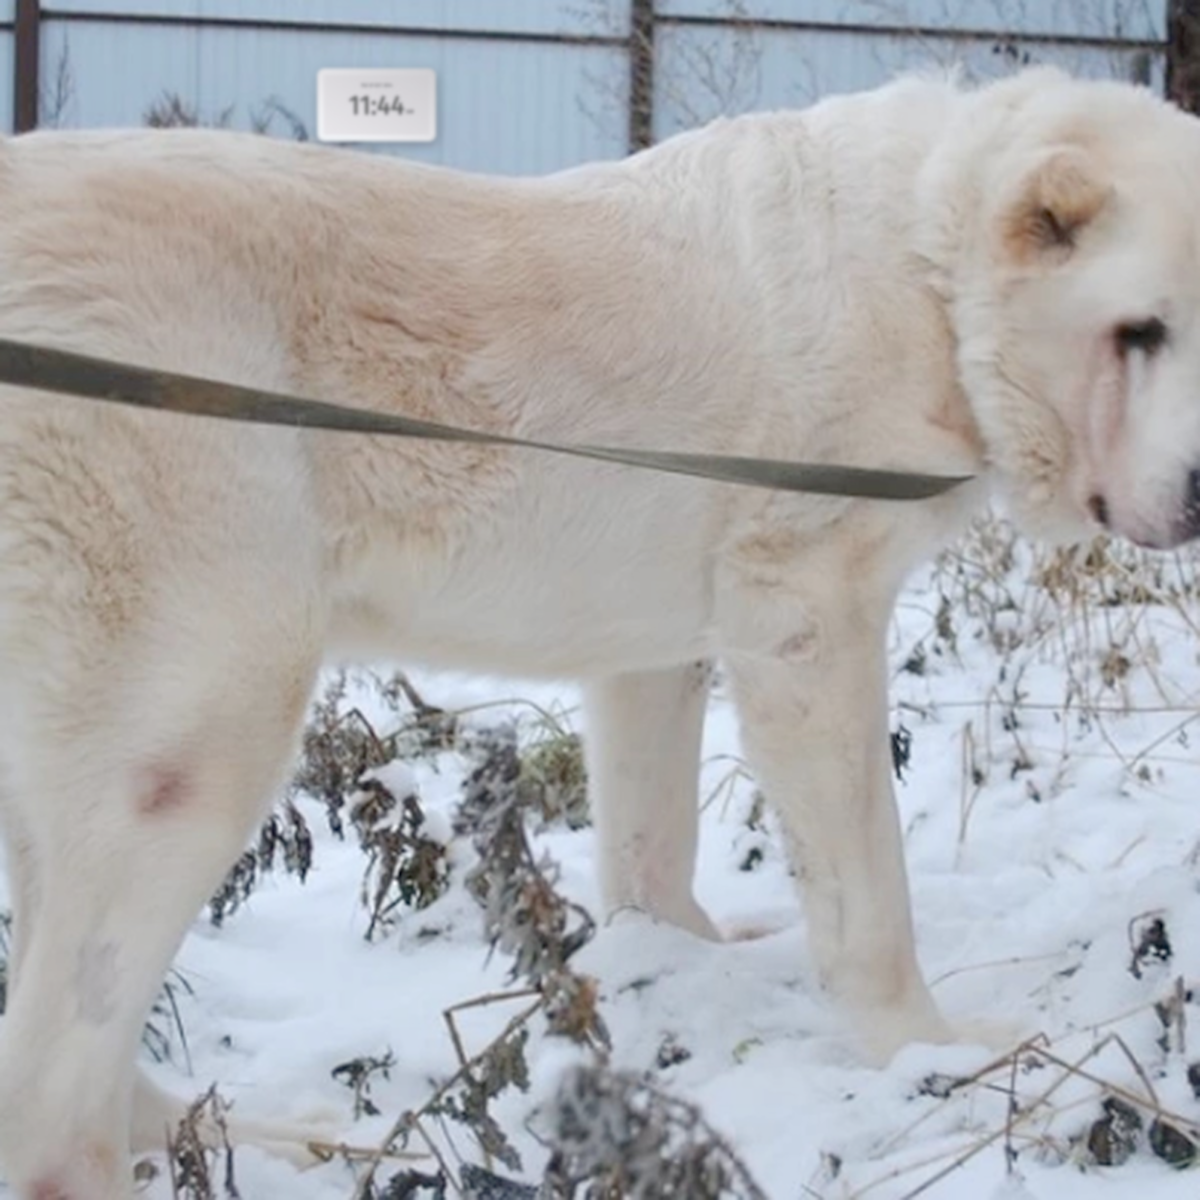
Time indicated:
11 h 44 min
